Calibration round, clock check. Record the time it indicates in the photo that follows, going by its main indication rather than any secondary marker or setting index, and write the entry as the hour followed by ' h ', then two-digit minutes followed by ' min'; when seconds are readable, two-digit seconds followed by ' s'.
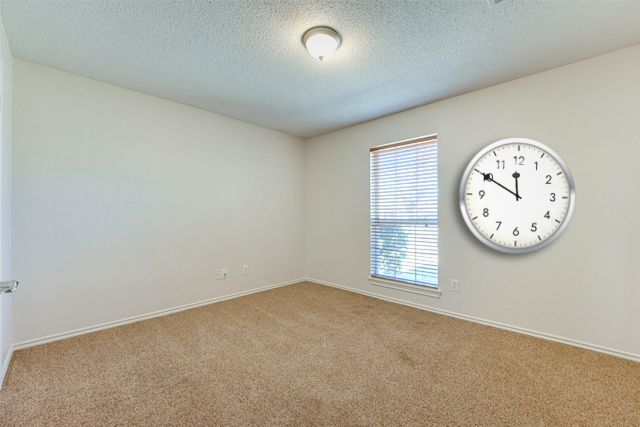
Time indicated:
11 h 50 min
